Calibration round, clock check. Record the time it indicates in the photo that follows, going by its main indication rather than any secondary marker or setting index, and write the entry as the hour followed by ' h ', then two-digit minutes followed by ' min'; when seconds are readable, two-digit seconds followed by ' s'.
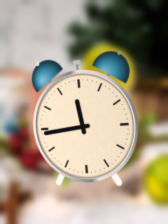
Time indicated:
11 h 44 min
